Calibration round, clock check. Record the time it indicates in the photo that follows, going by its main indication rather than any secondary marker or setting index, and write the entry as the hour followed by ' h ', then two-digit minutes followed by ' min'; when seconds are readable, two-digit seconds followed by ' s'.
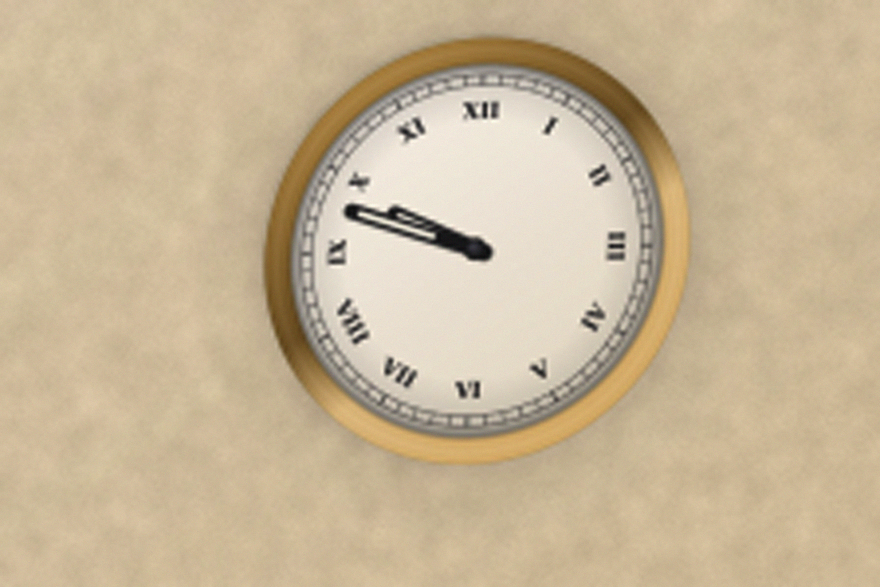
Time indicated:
9 h 48 min
